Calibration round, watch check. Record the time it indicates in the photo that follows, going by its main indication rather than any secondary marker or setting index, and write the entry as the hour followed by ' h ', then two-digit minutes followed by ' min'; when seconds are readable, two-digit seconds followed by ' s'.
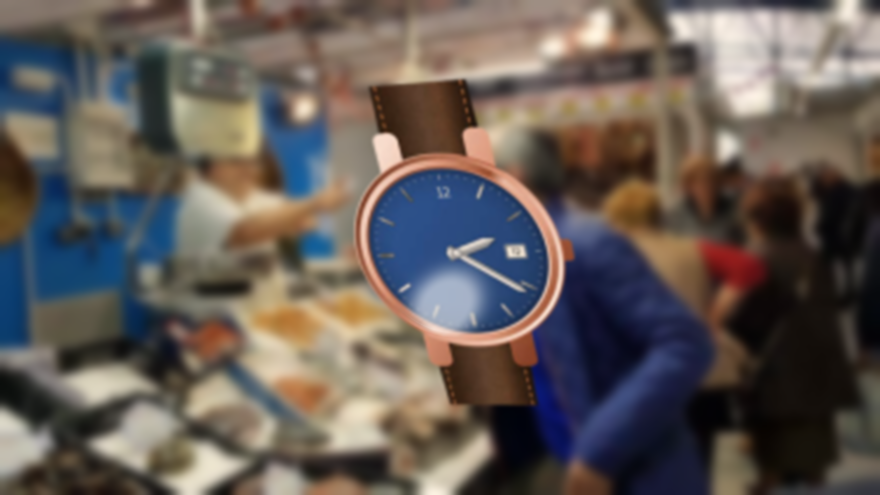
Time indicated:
2 h 21 min
